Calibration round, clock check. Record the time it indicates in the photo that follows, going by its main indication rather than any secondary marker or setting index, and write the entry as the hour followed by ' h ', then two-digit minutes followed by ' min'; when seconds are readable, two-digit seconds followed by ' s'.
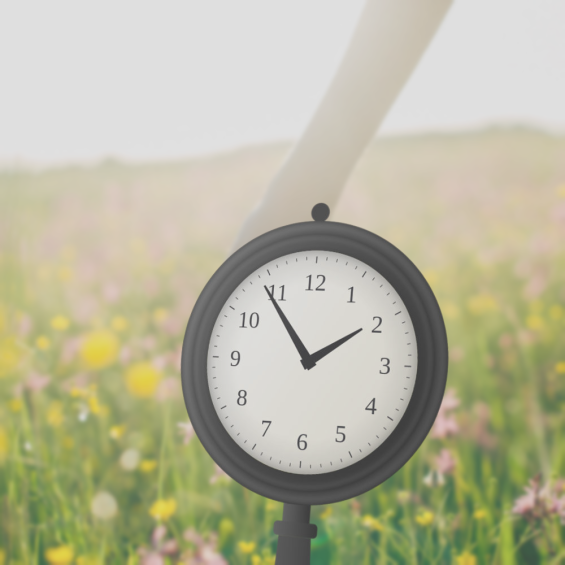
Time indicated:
1 h 54 min
